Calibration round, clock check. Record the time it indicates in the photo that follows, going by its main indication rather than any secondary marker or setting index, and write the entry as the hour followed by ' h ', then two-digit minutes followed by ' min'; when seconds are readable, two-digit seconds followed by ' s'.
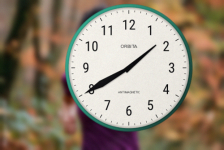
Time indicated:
1 h 40 min
